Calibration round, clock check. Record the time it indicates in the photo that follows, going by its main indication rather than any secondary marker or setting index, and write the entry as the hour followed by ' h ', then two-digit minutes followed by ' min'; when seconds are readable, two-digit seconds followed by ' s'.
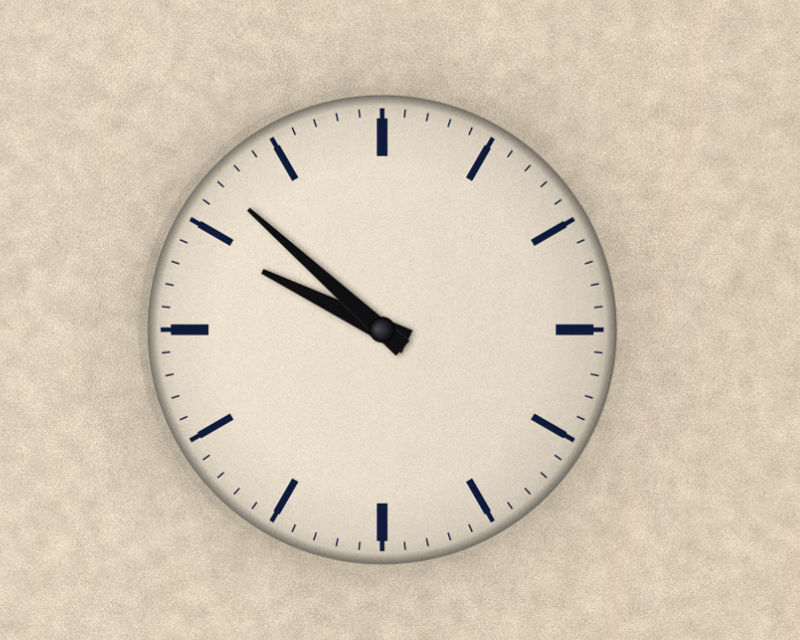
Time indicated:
9 h 52 min
